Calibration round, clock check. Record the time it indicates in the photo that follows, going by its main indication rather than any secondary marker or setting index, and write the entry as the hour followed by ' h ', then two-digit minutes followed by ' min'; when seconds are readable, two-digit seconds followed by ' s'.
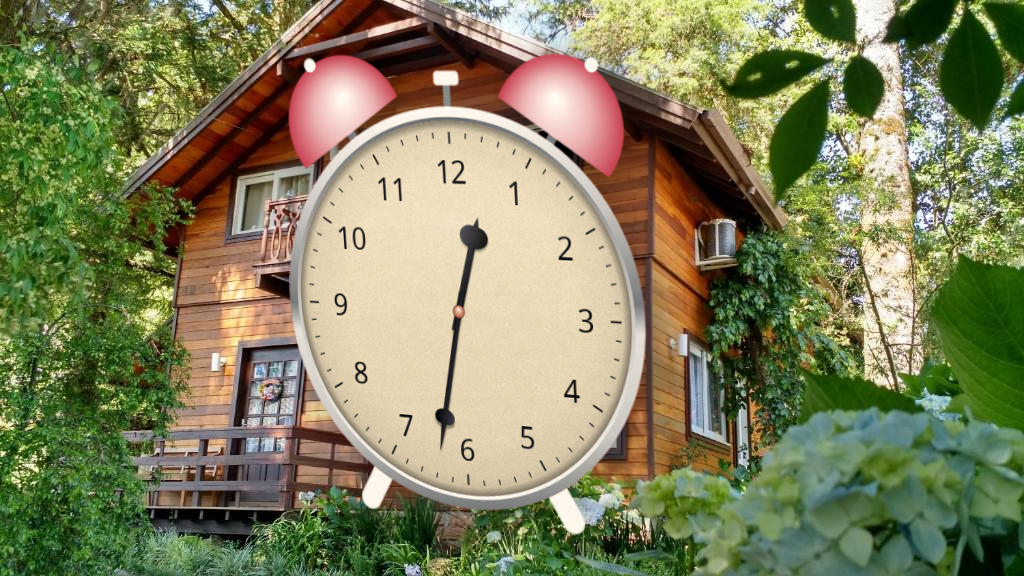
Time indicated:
12 h 32 min
